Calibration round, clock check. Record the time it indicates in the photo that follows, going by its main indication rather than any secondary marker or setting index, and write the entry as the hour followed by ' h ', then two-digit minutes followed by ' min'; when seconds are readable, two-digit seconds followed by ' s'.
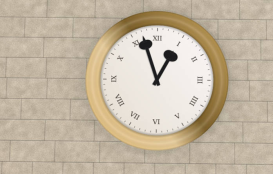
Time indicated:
12 h 57 min
